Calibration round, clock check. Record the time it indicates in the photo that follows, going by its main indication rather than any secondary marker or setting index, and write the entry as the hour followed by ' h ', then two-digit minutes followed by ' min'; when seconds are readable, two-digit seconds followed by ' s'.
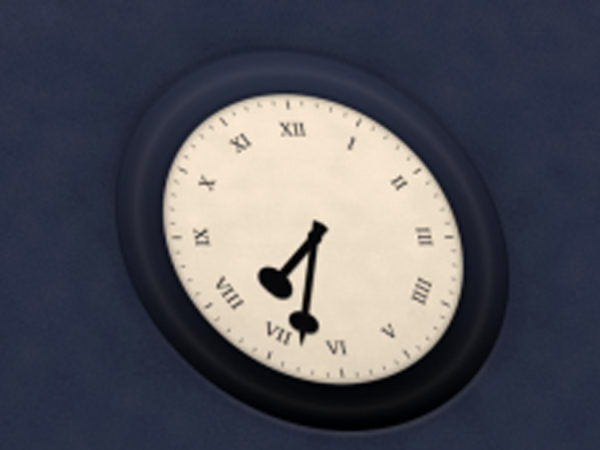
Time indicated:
7 h 33 min
